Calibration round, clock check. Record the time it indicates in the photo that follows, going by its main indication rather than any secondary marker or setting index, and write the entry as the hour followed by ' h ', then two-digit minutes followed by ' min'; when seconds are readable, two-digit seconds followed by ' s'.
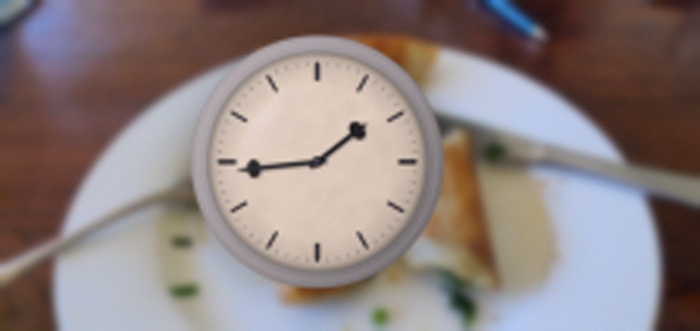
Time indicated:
1 h 44 min
